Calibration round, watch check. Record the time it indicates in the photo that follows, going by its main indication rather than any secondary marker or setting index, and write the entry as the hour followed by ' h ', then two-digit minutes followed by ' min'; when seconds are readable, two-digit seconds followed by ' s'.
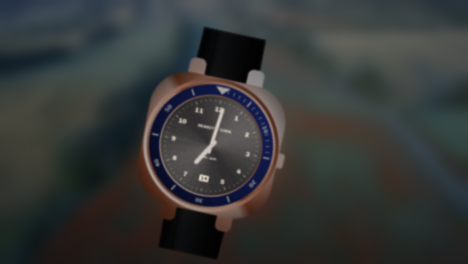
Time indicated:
7 h 01 min
